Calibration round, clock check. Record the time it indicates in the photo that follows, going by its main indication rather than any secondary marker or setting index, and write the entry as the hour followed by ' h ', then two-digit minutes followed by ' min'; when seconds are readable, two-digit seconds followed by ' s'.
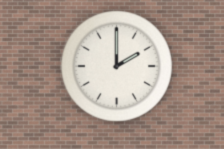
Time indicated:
2 h 00 min
